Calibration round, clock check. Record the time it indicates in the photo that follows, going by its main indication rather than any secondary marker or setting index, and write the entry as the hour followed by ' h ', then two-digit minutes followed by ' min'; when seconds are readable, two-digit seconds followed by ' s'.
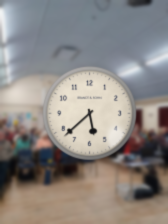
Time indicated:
5 h 38 min
